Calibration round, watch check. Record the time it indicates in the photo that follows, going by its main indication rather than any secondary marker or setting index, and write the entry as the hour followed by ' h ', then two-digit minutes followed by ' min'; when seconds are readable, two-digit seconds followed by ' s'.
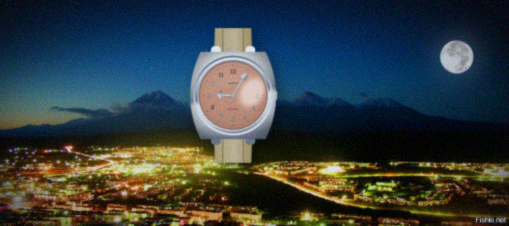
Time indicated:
9 h 05 min
